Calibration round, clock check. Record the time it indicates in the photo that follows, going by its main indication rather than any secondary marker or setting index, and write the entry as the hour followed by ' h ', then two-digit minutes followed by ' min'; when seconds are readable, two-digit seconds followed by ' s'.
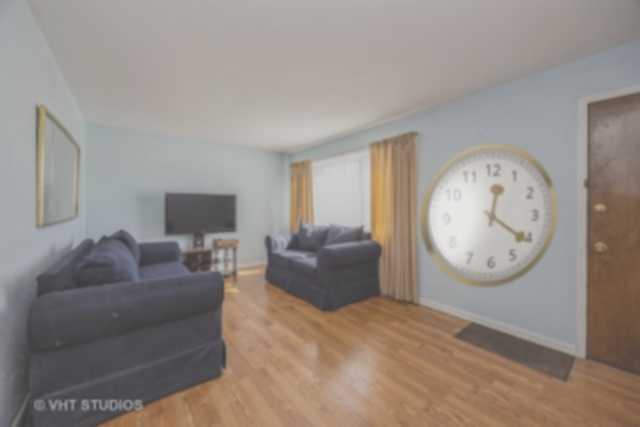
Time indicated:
12 h 21 min
